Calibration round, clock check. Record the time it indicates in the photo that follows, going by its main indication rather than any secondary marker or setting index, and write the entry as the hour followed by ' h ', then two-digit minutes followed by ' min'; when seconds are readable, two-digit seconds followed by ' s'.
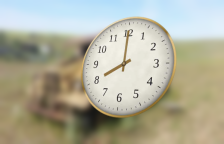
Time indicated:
8 h 00 min
